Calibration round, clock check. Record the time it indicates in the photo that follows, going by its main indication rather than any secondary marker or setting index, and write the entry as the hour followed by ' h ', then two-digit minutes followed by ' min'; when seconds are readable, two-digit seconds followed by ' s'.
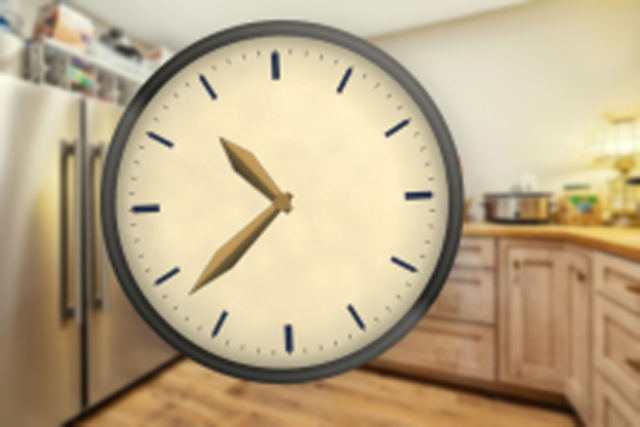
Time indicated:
10 h 38 min
